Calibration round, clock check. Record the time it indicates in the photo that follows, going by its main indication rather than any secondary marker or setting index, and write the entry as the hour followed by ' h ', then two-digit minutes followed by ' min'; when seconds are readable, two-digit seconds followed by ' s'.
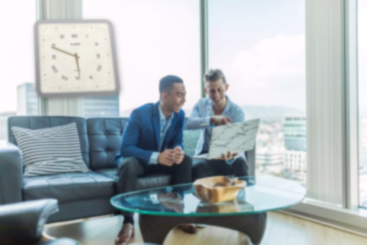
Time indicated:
5 h 49 min
